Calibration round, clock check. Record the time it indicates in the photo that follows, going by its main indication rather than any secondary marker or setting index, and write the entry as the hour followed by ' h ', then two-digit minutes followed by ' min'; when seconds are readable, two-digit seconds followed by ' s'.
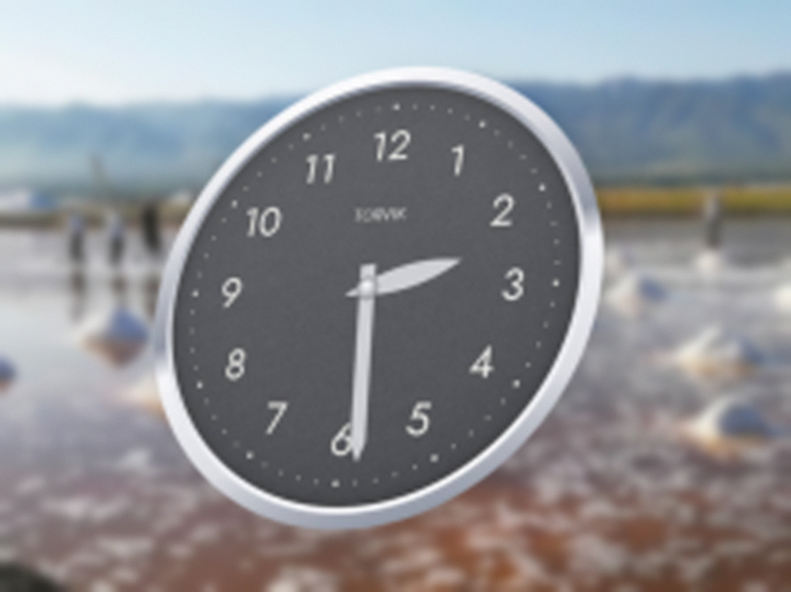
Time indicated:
2 h 29 min
